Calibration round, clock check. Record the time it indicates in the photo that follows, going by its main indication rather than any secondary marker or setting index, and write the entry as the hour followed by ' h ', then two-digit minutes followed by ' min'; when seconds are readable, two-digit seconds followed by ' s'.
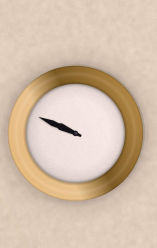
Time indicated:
9 h 49 min
